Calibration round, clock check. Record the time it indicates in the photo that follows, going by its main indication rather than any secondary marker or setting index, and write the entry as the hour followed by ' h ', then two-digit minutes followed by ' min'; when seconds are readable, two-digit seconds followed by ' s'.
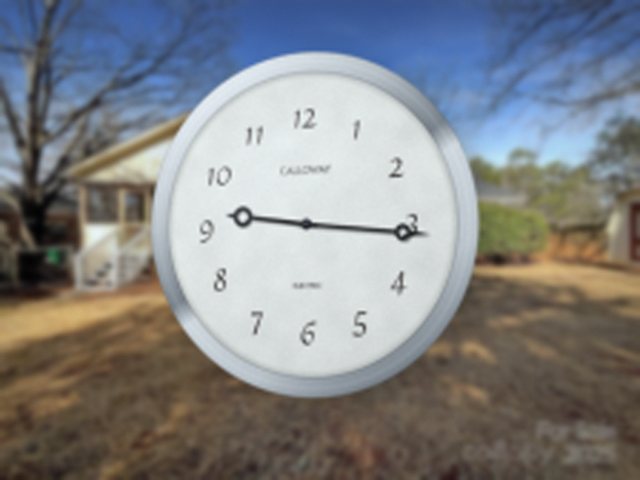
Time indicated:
9 h 16 min
